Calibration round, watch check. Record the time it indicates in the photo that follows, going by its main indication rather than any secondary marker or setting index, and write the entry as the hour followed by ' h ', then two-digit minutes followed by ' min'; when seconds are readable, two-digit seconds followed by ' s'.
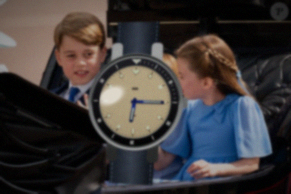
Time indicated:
6 h 15 min
